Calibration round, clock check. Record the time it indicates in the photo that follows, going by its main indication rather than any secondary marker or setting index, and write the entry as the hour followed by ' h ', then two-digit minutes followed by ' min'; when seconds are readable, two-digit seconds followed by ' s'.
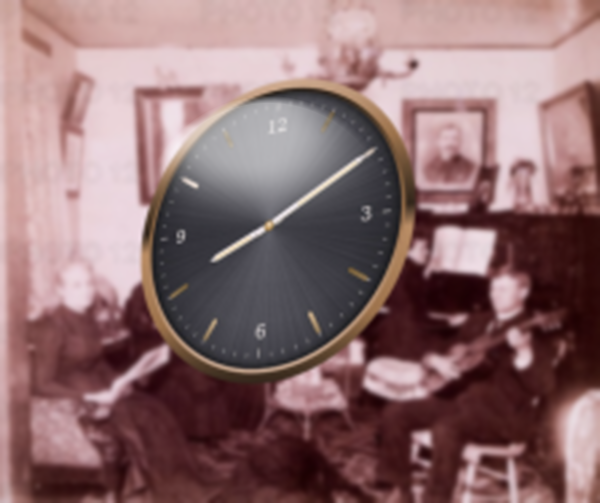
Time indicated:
8 h 10 min
